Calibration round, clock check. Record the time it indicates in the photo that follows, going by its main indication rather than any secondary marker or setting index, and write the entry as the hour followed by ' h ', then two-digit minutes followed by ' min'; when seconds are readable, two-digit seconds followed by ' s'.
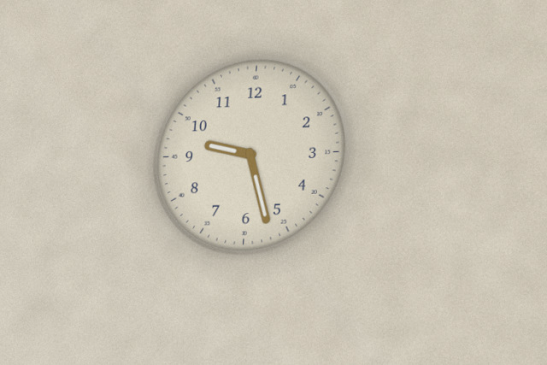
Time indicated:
9 h 27 min
